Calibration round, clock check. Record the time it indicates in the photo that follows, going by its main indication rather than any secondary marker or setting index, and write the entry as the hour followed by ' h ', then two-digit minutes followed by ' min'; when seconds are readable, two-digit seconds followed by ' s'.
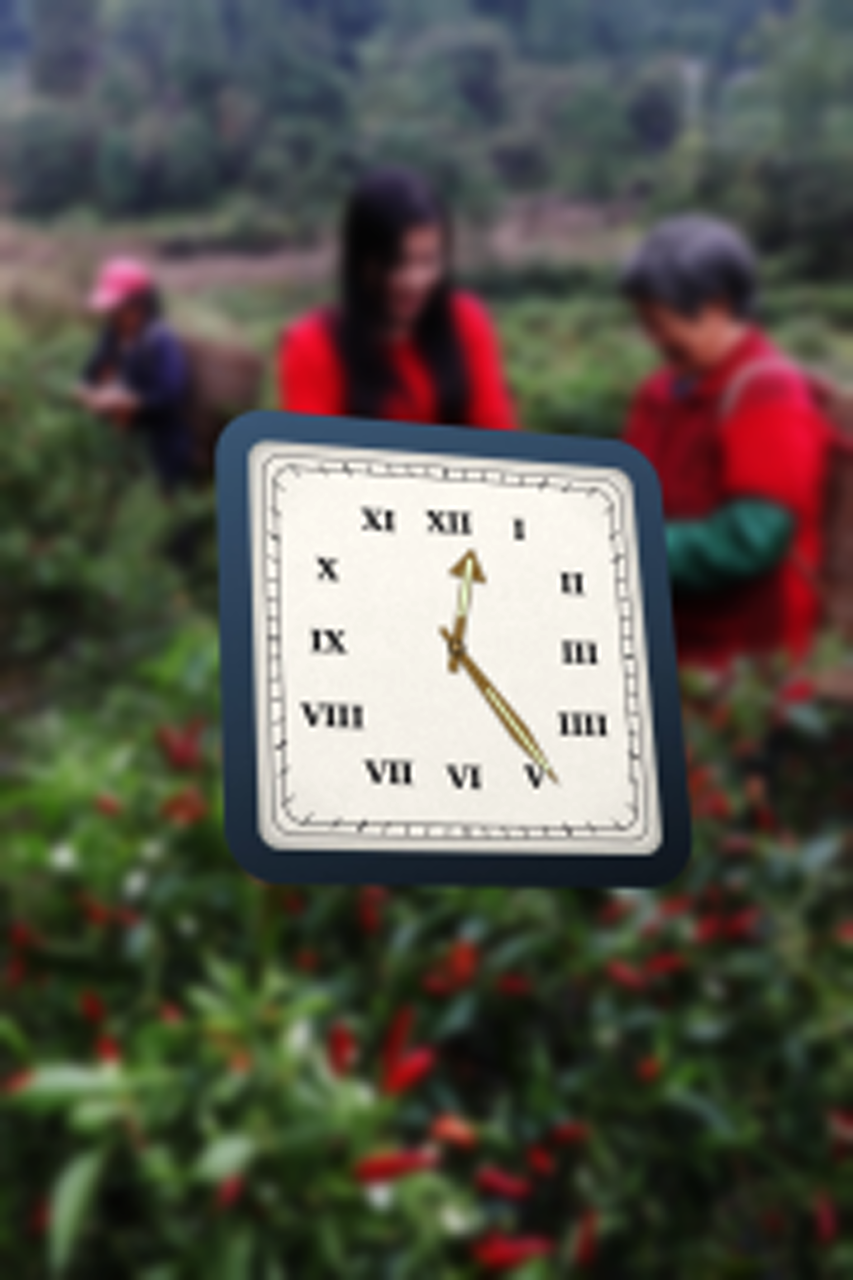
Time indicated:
12 h 24 min
